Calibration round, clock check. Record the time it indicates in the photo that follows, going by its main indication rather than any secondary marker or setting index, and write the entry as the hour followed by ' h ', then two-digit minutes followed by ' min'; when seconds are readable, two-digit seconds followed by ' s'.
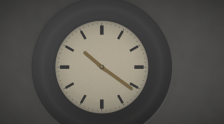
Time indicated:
10 h 21 min
